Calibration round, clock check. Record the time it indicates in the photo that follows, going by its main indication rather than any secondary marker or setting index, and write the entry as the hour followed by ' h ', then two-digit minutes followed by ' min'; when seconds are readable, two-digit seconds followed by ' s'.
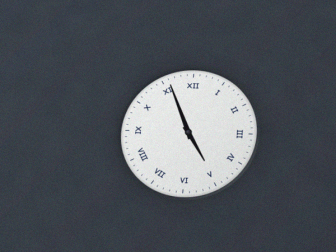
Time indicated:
4 h 56 min
